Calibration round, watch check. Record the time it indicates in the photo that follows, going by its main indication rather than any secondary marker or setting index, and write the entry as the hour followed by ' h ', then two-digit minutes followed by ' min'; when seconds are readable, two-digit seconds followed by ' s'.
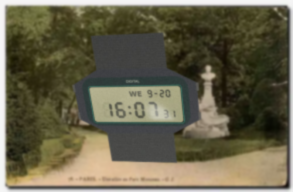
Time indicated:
16 h 07 min
